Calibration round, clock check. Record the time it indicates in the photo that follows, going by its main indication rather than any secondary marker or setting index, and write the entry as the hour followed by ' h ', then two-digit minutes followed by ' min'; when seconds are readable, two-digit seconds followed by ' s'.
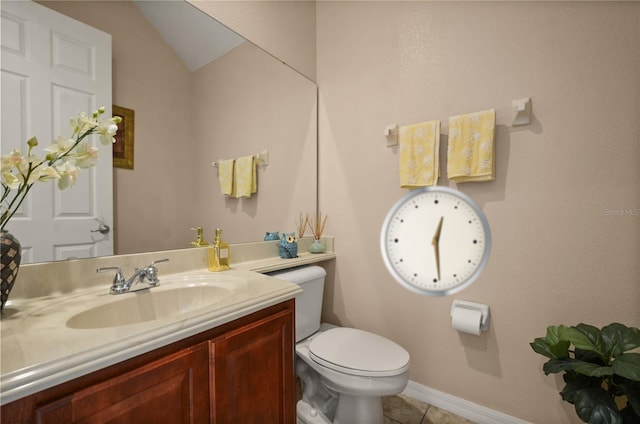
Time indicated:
12 h 29 min
